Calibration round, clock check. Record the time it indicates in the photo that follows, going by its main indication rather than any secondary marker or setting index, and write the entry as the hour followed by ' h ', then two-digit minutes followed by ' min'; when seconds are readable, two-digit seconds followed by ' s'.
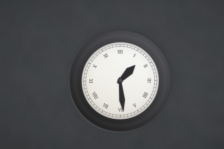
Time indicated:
1 h 29 min
